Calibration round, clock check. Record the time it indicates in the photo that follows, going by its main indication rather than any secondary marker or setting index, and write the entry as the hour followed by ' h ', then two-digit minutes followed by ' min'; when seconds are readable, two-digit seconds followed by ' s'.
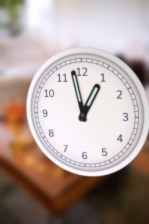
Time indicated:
12 h 58 min
